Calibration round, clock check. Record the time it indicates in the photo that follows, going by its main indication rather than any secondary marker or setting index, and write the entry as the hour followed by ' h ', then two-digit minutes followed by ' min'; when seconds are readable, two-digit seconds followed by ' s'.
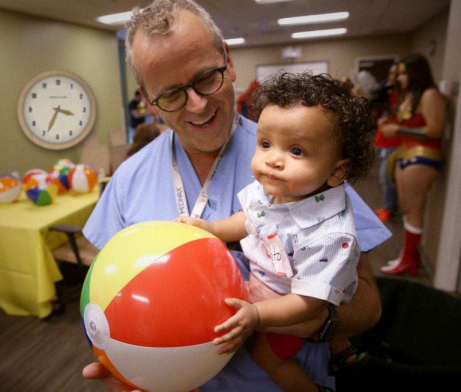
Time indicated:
3 h 34 min
